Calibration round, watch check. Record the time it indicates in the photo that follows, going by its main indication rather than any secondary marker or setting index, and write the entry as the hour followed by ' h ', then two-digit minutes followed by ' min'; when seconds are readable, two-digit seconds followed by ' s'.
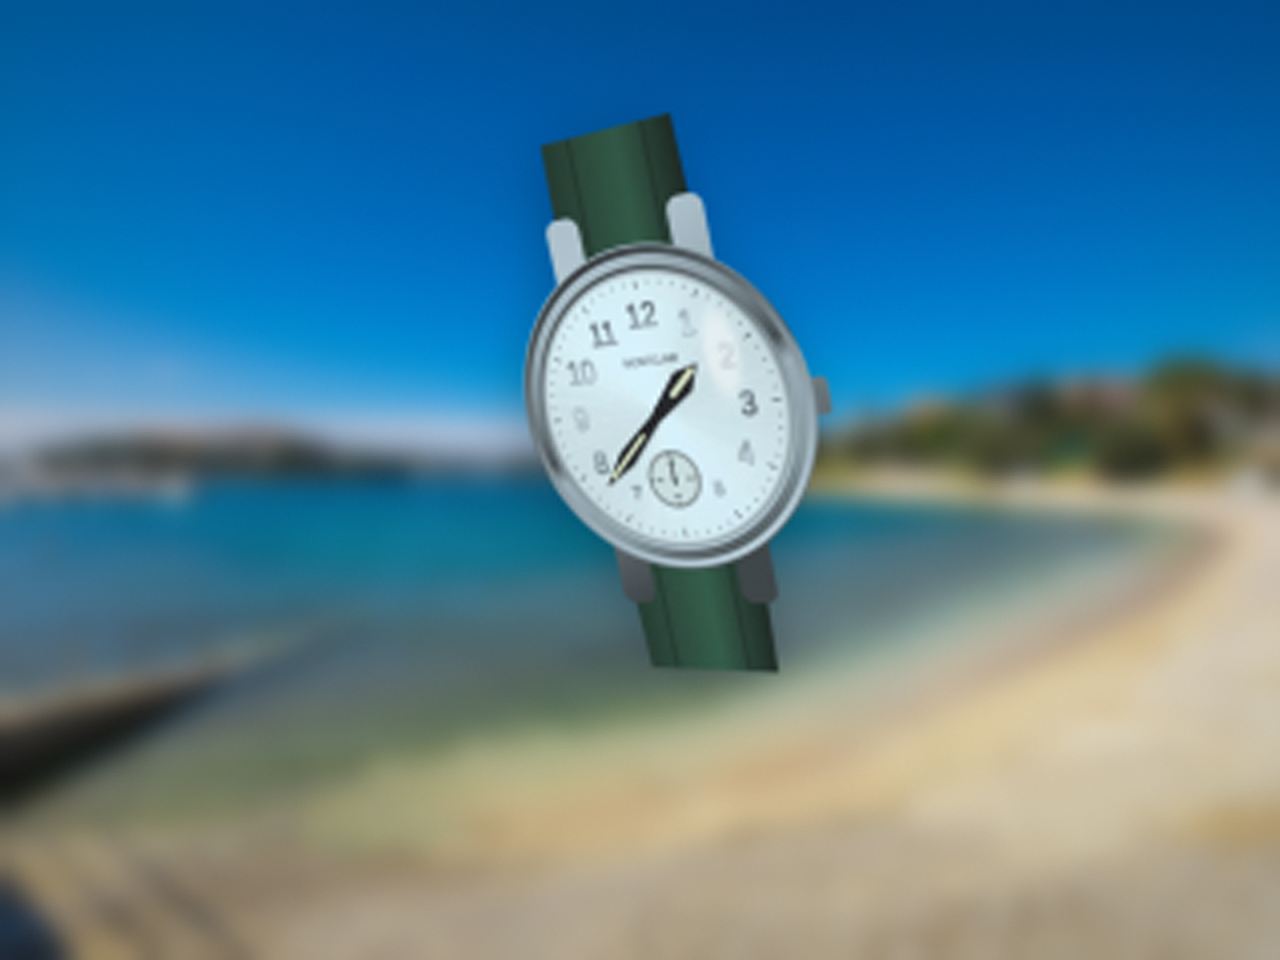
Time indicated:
1 h 38 min
